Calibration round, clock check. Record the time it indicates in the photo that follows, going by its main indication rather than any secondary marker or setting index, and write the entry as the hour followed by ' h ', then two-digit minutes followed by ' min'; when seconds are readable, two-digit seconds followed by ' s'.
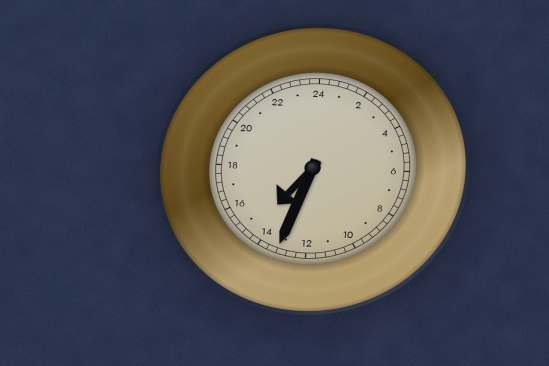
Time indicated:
14 h 33 min
